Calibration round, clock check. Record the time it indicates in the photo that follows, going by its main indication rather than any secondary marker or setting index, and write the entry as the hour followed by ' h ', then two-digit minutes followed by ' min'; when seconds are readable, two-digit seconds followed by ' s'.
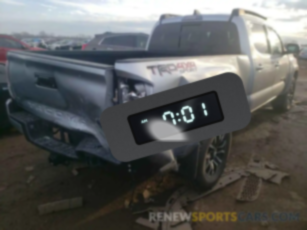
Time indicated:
7 h 01 min
